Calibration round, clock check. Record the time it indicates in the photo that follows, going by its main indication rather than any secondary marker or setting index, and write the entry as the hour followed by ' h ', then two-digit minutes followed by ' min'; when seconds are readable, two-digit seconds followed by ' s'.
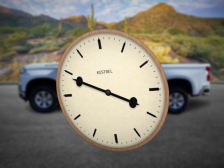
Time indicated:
3 h 49 min
